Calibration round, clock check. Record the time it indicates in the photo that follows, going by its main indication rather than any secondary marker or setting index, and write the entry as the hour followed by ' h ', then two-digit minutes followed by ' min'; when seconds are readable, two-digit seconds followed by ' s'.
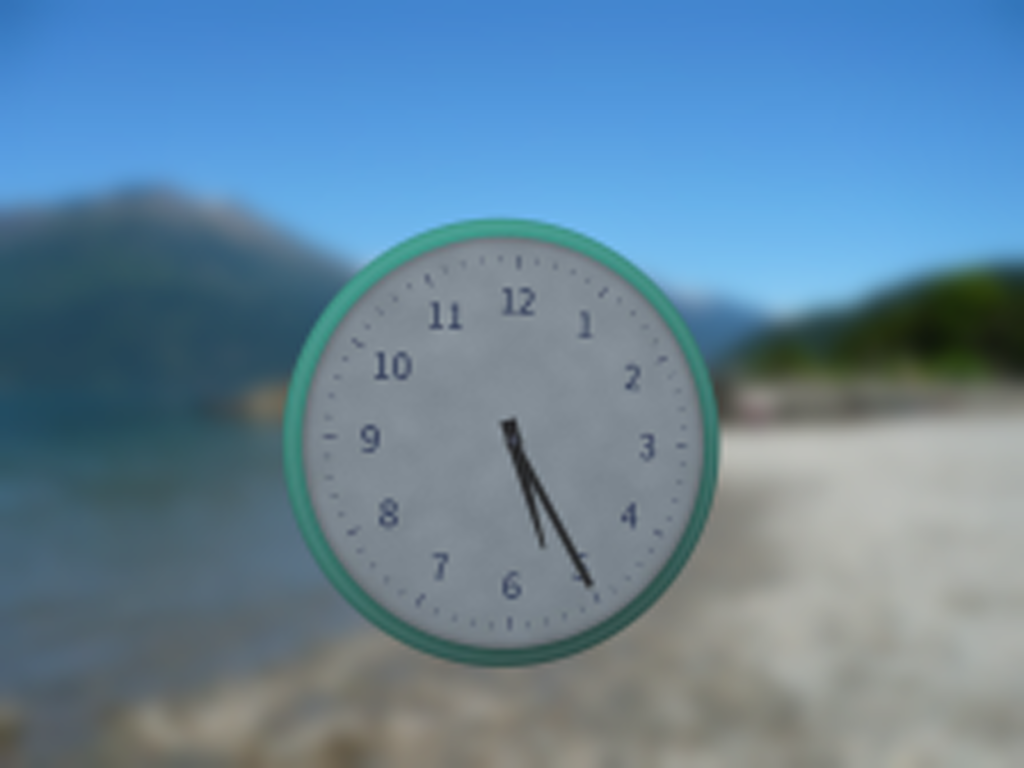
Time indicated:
5 h 25 min
